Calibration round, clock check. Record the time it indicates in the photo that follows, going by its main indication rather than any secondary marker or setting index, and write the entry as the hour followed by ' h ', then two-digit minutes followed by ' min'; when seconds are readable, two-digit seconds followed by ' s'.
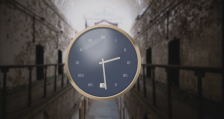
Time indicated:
2 h 29 min
